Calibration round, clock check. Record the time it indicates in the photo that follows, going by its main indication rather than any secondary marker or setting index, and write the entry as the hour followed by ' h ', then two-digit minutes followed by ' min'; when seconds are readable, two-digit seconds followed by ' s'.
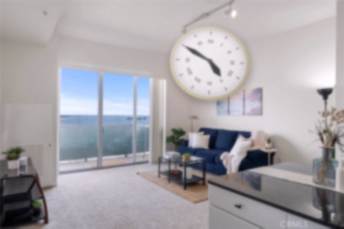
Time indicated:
4 h 50 min
